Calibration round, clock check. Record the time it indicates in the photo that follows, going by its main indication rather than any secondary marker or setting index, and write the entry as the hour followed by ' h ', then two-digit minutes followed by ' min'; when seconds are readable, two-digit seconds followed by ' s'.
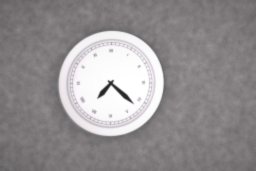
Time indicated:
7 h 22 min
